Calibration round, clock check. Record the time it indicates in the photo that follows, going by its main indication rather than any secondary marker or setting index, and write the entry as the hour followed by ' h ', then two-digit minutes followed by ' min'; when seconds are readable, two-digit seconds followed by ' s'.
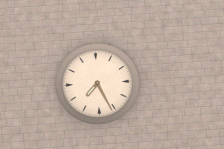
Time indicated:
7 h 26 min
